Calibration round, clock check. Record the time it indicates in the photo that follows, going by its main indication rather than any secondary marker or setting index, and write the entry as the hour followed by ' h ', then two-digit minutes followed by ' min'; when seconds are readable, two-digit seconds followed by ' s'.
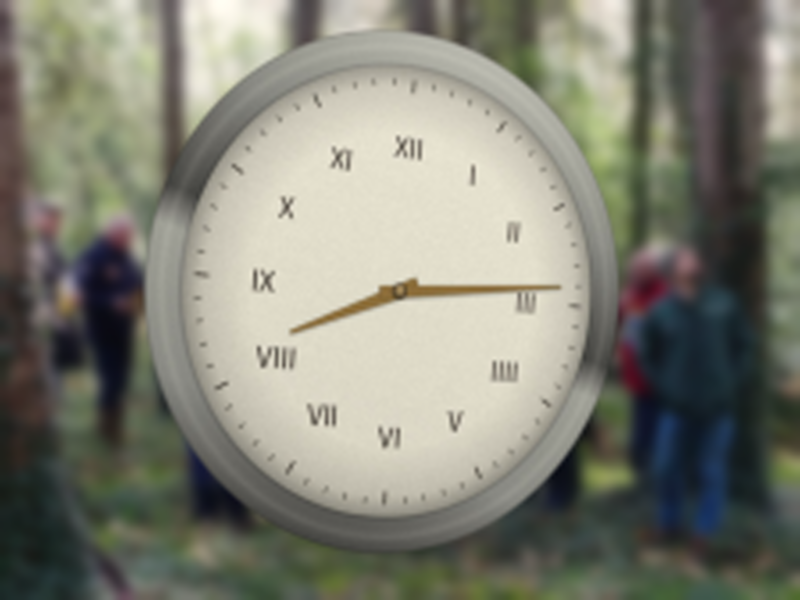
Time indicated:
8 h 14 min
